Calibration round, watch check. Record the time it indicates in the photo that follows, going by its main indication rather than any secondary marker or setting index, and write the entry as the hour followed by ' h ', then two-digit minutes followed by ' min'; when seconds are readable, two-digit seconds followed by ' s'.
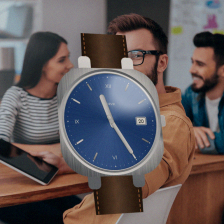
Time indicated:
11 h 25 min
